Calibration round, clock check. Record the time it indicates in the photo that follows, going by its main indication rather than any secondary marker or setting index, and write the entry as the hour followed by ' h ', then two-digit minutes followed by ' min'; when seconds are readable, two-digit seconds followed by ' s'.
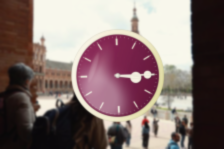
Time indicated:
3 h 15 min
